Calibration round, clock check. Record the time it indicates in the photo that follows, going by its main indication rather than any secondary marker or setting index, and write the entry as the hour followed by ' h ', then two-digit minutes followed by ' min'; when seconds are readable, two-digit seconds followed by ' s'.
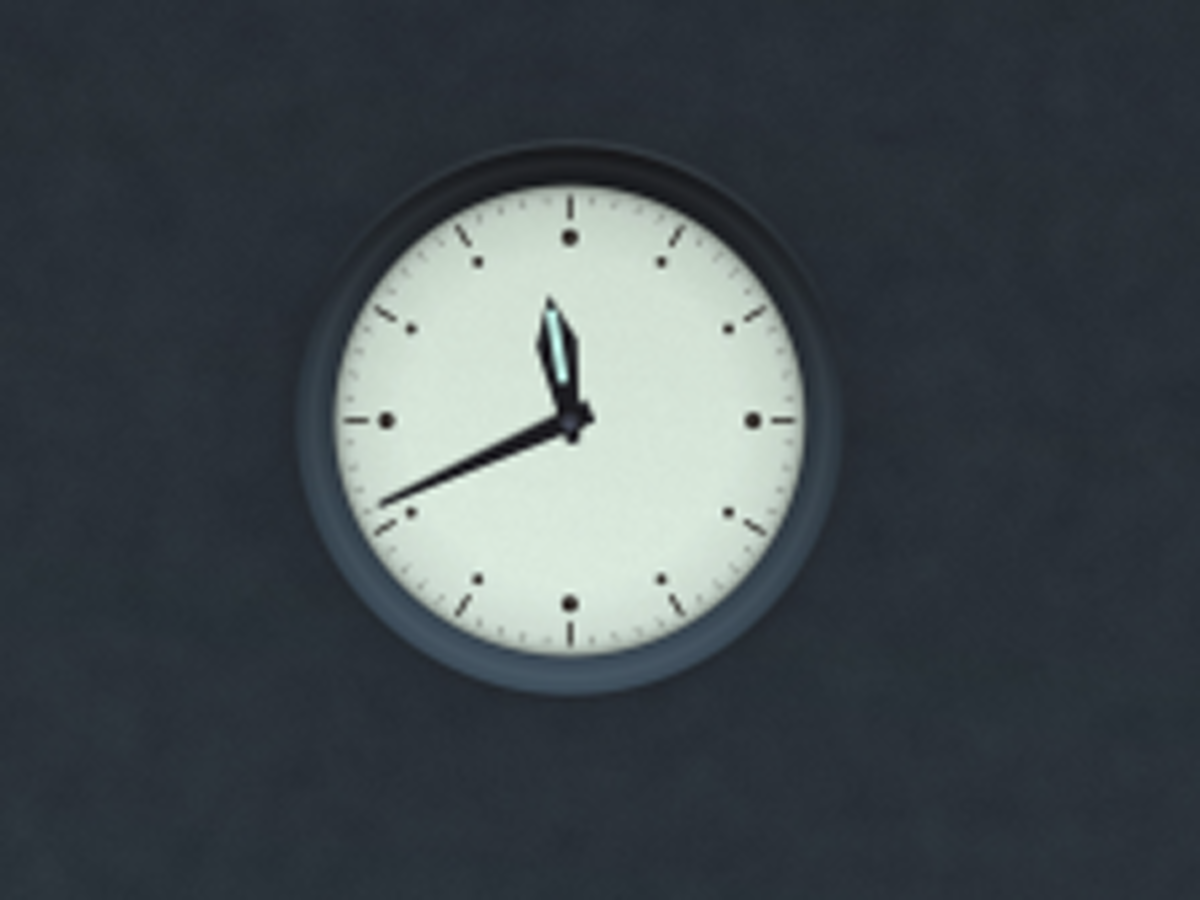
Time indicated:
11 h 41 min
